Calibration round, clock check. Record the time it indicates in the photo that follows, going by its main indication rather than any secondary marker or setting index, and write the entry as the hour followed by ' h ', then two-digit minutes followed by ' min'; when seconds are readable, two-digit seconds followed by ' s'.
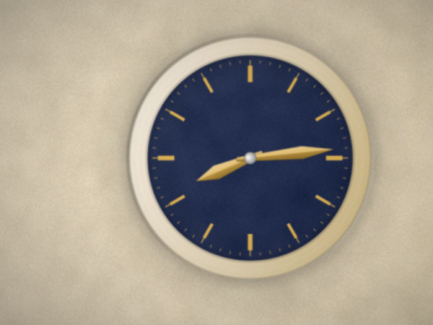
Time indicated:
8 h 14 min
